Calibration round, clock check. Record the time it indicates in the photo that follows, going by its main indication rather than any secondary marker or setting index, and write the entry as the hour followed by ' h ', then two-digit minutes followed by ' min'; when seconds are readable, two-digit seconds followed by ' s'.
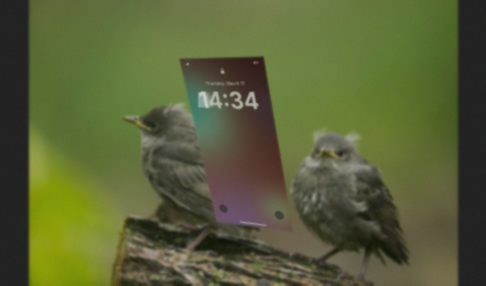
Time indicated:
14 h 34 min
